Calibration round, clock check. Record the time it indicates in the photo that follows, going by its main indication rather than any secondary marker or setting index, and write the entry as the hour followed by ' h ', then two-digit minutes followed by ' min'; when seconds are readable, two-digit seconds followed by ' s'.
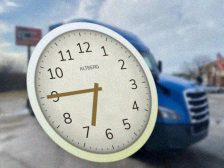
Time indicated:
6 h 45 min
